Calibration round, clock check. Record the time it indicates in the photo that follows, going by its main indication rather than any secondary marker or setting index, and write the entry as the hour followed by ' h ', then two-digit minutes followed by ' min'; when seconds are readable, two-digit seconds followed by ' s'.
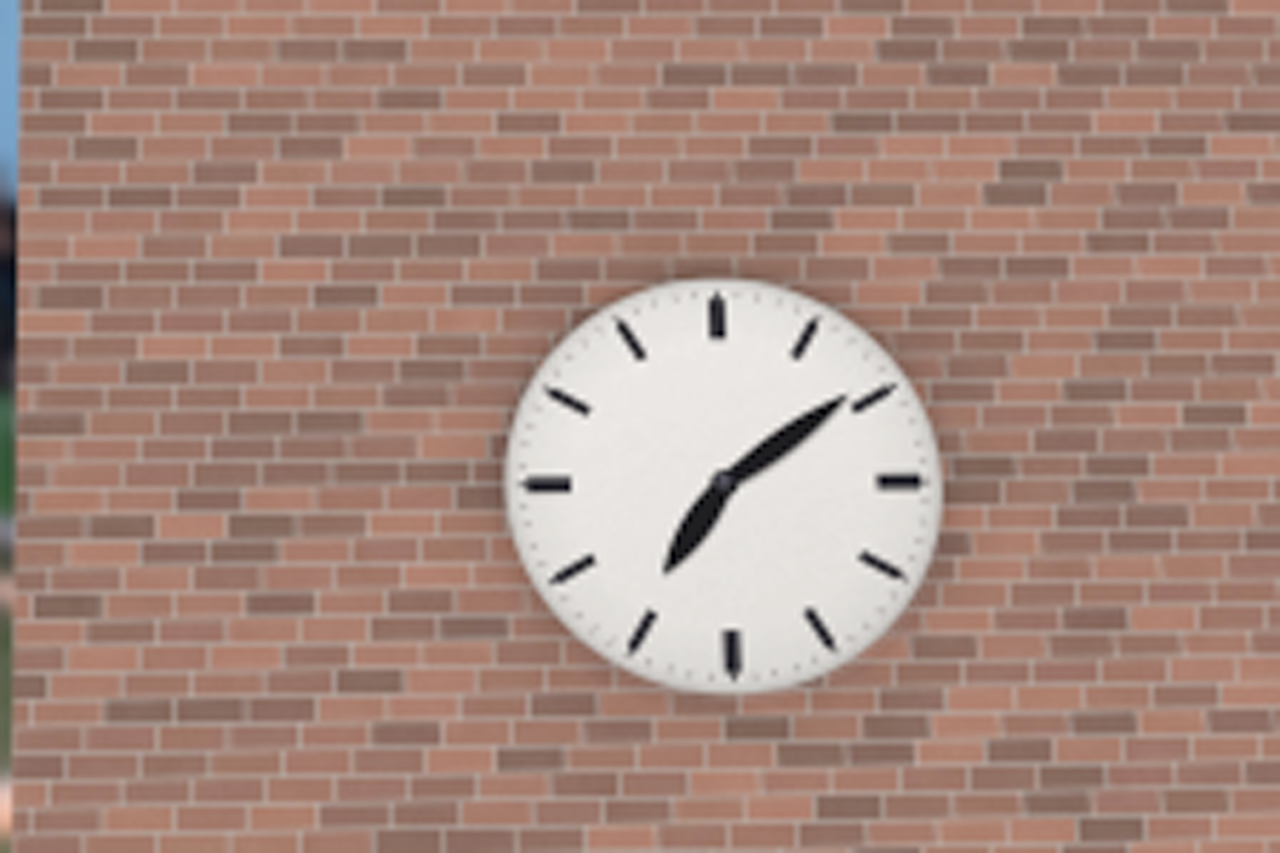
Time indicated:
7 h 09 min
